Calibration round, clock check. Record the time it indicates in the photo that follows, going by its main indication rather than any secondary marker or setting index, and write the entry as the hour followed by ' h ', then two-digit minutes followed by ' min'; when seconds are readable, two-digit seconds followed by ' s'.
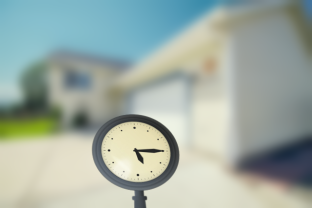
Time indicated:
5 h 15 min
